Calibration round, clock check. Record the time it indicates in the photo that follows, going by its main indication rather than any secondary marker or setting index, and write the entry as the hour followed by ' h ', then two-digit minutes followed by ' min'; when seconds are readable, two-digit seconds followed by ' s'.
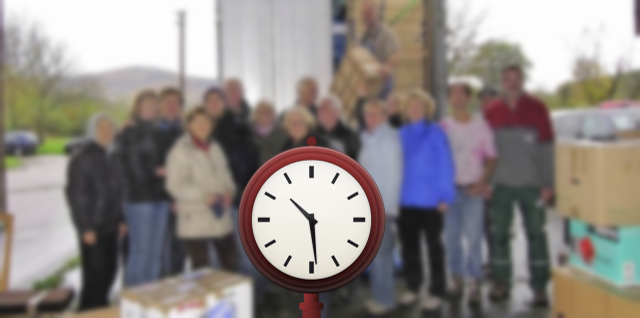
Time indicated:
10 h 29 min
